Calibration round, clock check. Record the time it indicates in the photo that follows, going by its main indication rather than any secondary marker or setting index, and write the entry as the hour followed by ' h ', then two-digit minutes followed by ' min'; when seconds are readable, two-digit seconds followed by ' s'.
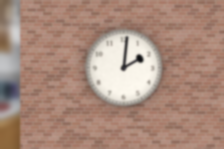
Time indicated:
2 h 01 min
